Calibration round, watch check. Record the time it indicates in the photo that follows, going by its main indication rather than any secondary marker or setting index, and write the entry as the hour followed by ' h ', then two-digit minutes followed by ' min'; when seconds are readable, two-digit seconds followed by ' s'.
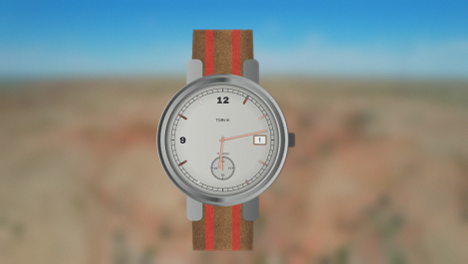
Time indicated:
6 h 13 min
